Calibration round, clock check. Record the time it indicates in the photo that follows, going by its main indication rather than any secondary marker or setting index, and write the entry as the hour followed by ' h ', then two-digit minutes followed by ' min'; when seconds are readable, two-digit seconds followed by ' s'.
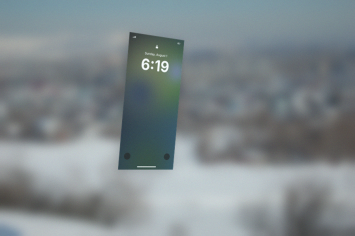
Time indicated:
6 h 19 min
